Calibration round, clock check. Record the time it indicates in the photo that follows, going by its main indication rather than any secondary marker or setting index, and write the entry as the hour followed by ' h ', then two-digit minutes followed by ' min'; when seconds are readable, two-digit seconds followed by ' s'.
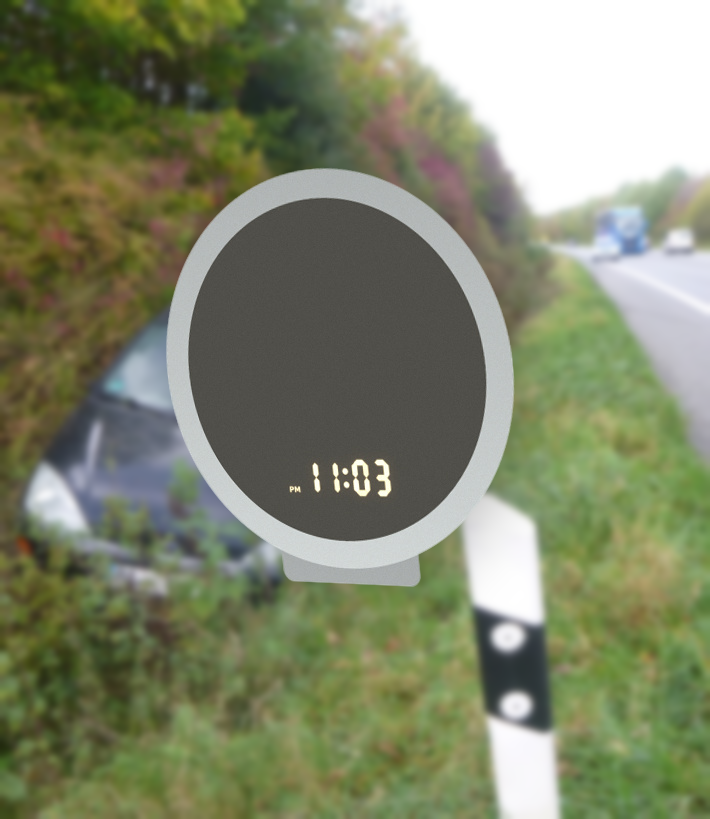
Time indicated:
11 h 03 min
